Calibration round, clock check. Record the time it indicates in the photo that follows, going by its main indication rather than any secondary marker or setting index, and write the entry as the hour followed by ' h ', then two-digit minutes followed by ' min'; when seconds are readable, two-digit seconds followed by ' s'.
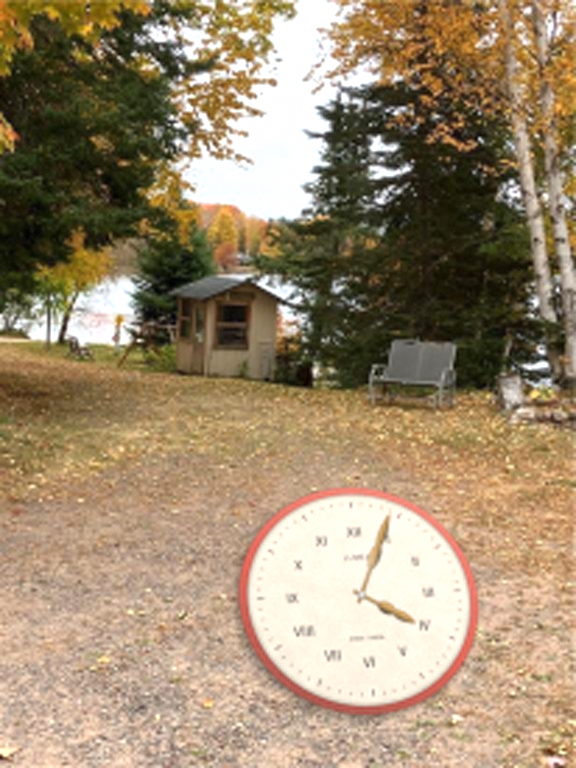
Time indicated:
4 h 04 min
